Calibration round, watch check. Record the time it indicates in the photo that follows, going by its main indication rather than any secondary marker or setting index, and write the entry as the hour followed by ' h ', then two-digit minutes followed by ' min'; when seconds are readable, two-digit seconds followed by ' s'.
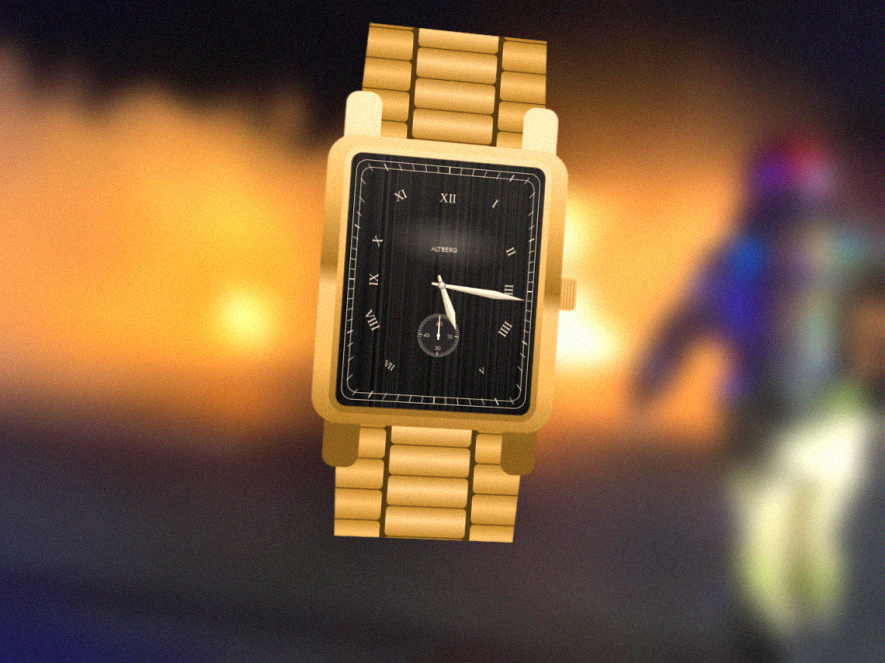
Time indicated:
5 h 16 min
